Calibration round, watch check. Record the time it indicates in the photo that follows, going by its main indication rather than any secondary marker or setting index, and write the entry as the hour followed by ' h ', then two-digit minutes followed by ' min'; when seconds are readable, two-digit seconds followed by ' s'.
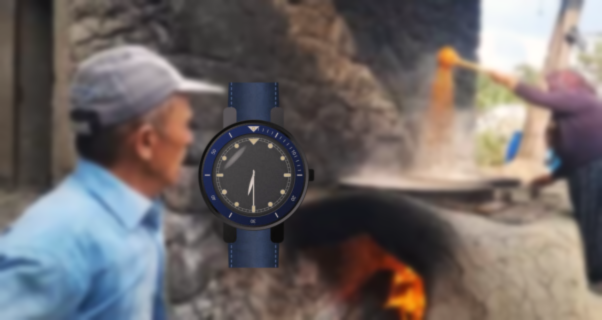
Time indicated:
6 h 30 min
